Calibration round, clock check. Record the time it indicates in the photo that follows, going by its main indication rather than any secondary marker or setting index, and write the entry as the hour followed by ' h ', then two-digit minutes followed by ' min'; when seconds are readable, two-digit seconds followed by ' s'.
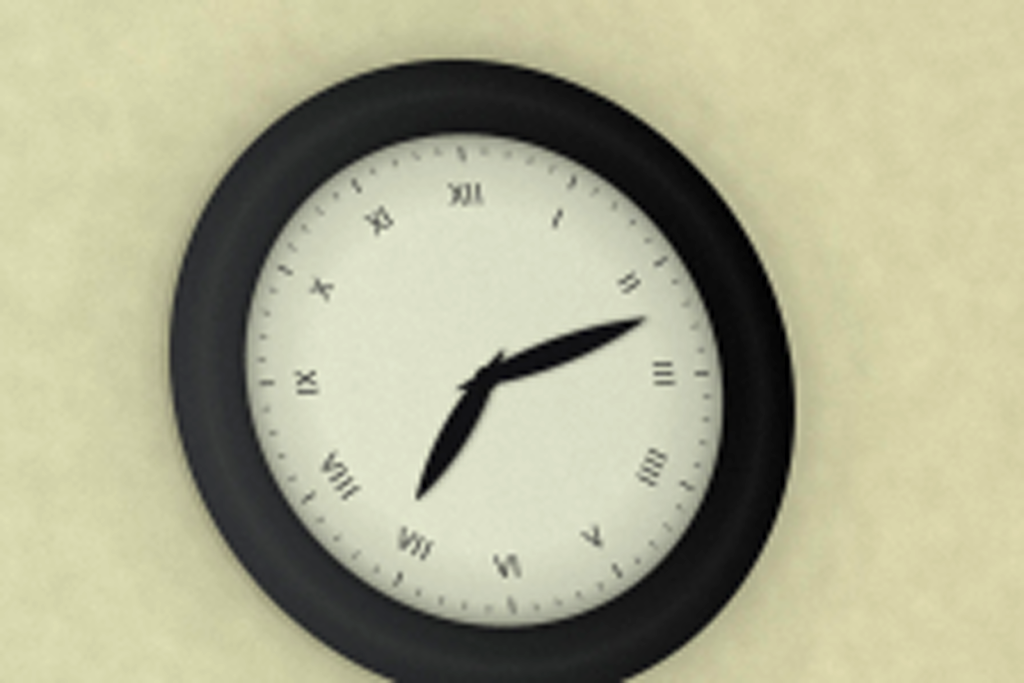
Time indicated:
7 h 12 min
